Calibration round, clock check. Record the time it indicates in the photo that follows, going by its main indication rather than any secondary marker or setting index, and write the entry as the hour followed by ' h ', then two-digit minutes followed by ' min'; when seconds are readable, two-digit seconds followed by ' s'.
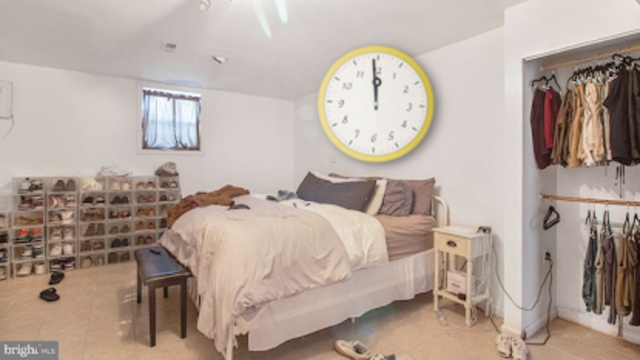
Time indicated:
11 h 59 min
